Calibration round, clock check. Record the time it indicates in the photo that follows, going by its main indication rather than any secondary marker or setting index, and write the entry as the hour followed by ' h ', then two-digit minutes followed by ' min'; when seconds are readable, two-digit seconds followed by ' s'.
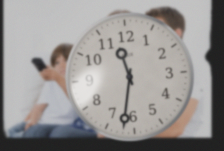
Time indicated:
11 h 32 min
